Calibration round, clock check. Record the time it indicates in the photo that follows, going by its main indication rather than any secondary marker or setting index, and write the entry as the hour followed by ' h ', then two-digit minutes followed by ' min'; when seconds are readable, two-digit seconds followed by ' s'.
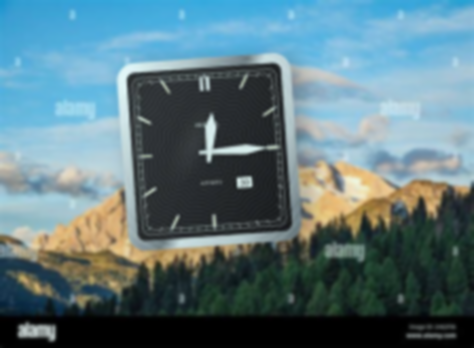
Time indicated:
12 h 15 min
